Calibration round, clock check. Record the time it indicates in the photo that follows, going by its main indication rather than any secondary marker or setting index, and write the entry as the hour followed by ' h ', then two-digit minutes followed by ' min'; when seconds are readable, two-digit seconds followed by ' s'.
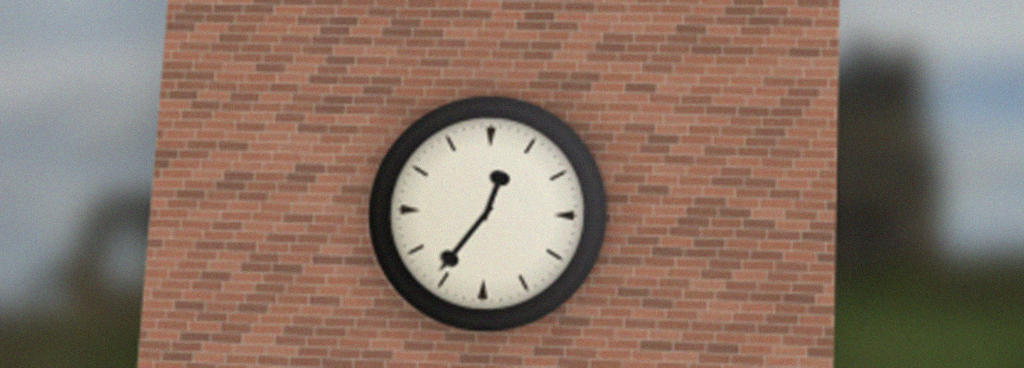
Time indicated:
12 h 36 min
